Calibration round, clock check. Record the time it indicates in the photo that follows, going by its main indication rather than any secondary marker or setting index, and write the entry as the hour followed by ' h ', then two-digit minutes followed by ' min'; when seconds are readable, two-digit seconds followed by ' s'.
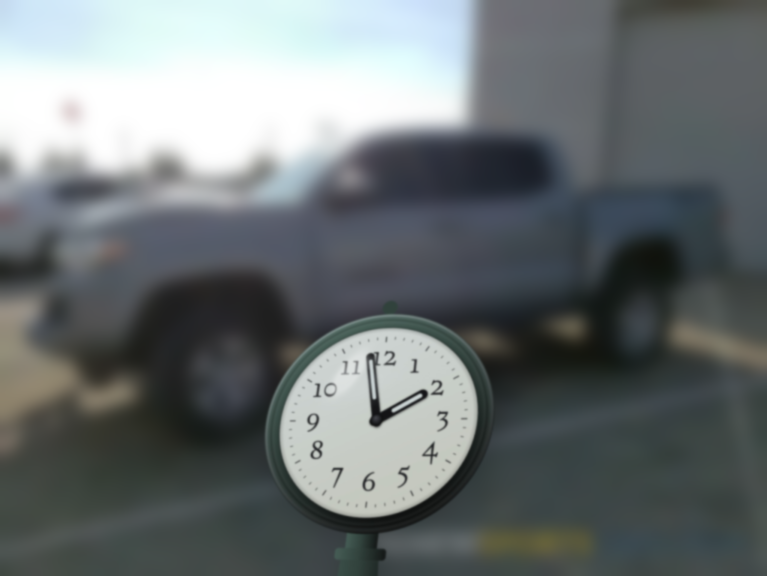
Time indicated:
1 h 58 min
